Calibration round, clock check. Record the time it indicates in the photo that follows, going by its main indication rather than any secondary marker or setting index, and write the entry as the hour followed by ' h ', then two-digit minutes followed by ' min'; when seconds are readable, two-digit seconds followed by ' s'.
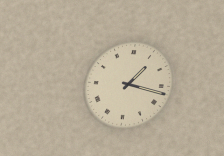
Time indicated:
1 h 17 min
